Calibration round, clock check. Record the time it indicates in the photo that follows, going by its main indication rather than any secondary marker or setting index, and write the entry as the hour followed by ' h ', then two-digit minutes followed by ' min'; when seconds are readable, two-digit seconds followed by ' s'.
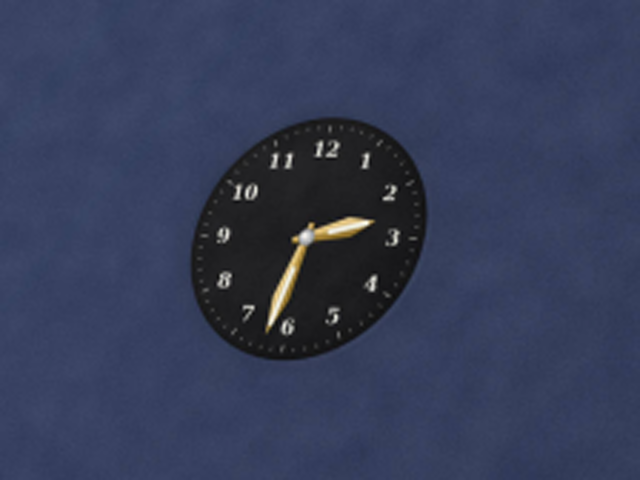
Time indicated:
2 h 32 min
